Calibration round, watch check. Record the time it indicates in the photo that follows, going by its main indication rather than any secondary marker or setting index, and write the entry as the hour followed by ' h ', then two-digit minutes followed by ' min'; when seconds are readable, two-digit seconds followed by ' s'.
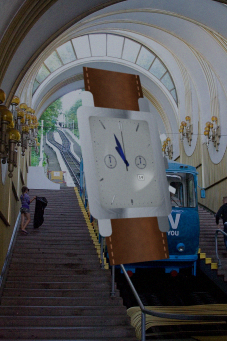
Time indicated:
10 h 57 min
